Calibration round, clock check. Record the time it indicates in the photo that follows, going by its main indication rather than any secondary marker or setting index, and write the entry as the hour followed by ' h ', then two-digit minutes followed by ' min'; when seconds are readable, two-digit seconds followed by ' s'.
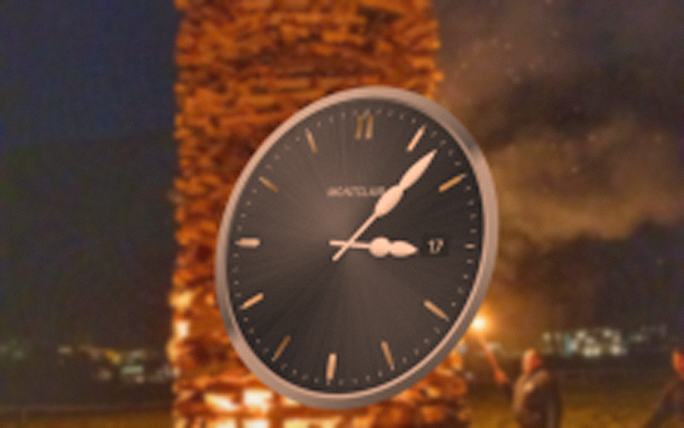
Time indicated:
3 h 07 min
